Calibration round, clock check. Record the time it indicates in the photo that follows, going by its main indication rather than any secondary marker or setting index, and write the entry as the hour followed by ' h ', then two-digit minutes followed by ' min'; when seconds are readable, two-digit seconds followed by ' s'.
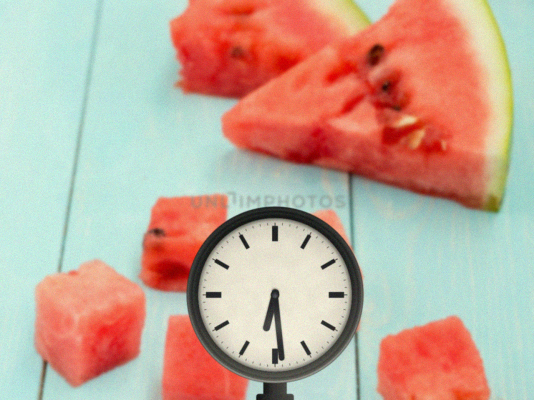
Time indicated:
6 h 29 min
